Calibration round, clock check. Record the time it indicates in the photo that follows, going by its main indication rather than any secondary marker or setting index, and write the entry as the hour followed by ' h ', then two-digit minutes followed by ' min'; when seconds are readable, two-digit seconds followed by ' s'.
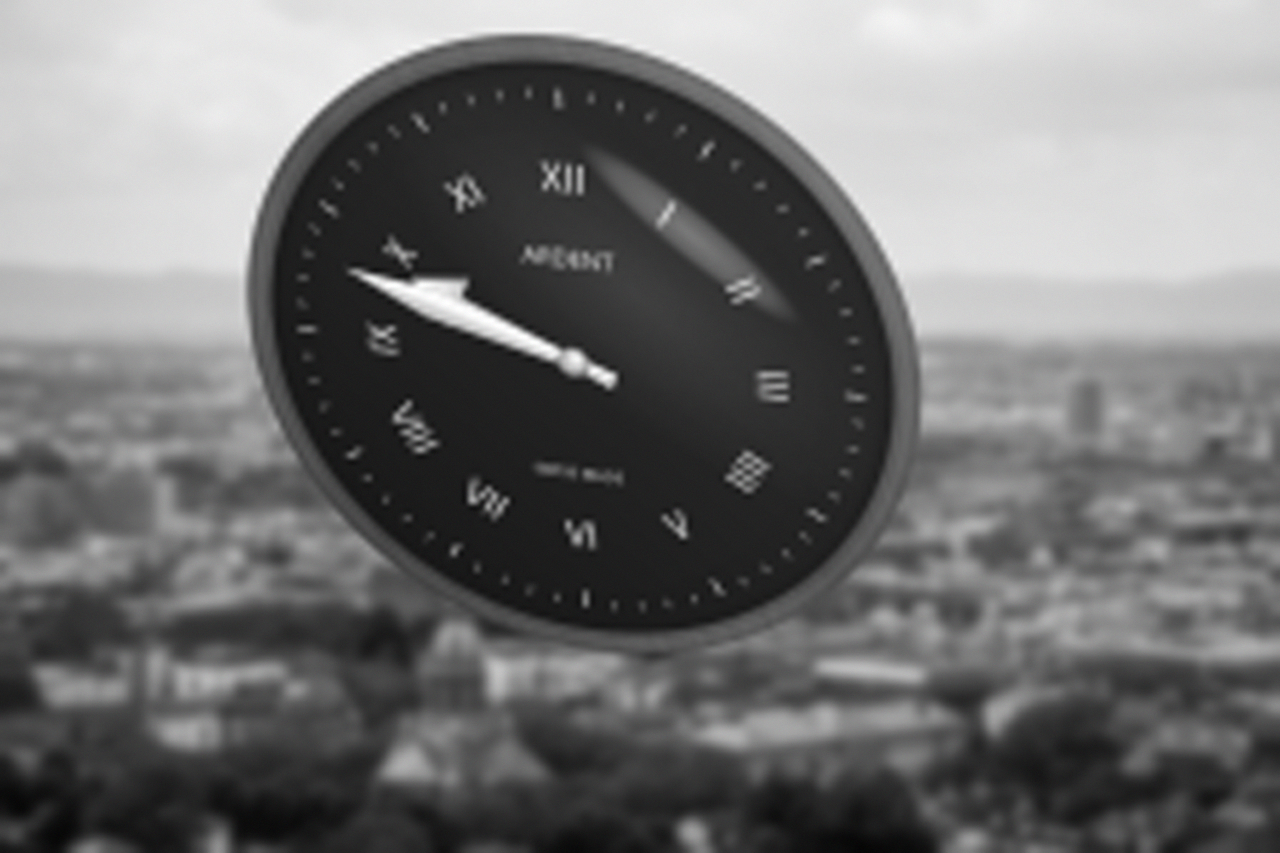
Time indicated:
9 h 48 min
